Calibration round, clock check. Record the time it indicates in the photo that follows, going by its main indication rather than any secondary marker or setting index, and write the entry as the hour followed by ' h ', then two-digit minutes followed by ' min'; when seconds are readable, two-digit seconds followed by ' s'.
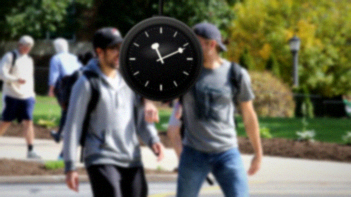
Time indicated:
11 h 11 min
